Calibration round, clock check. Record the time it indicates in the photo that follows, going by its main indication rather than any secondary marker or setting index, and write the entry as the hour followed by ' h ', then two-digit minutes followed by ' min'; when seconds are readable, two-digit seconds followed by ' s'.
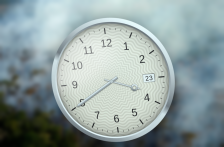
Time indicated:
3 h 40 min
